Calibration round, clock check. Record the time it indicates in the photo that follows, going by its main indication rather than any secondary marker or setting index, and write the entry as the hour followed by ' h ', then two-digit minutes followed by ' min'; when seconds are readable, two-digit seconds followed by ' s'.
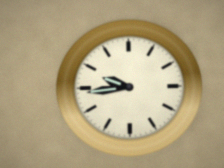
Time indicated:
9 h 44 min
